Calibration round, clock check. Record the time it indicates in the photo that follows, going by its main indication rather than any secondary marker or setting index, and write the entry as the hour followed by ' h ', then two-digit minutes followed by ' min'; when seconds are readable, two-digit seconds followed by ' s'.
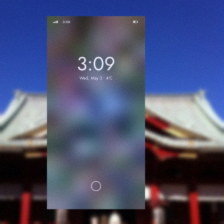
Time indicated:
3 h 09 min
